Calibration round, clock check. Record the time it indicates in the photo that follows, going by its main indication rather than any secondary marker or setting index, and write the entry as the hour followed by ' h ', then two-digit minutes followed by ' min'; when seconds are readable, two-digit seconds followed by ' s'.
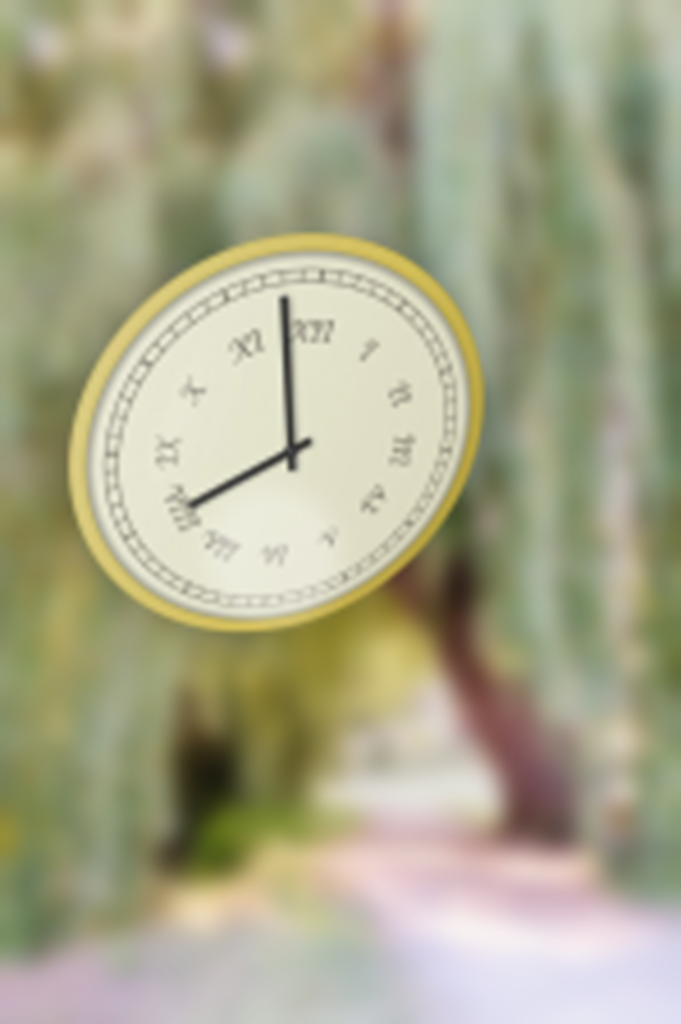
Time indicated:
7 h 58 min
